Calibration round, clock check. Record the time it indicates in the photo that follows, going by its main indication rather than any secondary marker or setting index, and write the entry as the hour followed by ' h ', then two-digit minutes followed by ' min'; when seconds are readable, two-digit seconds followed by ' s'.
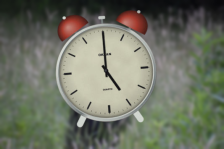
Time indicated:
5 h 00 min
